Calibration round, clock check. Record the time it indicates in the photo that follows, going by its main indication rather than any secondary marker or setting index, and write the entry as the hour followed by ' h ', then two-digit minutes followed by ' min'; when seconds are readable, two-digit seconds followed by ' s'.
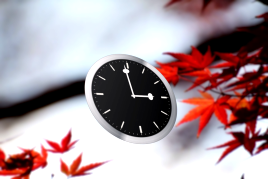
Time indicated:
2 h 59 min
